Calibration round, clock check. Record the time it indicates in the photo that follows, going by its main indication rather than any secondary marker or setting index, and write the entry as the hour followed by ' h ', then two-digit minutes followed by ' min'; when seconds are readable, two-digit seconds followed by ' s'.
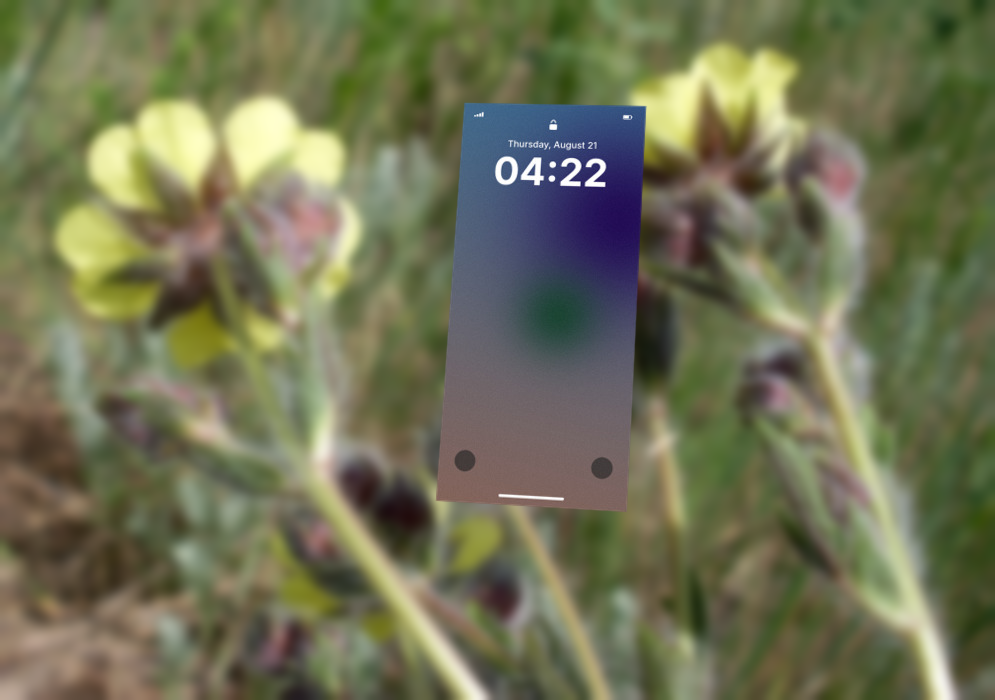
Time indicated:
4 h 22 min
